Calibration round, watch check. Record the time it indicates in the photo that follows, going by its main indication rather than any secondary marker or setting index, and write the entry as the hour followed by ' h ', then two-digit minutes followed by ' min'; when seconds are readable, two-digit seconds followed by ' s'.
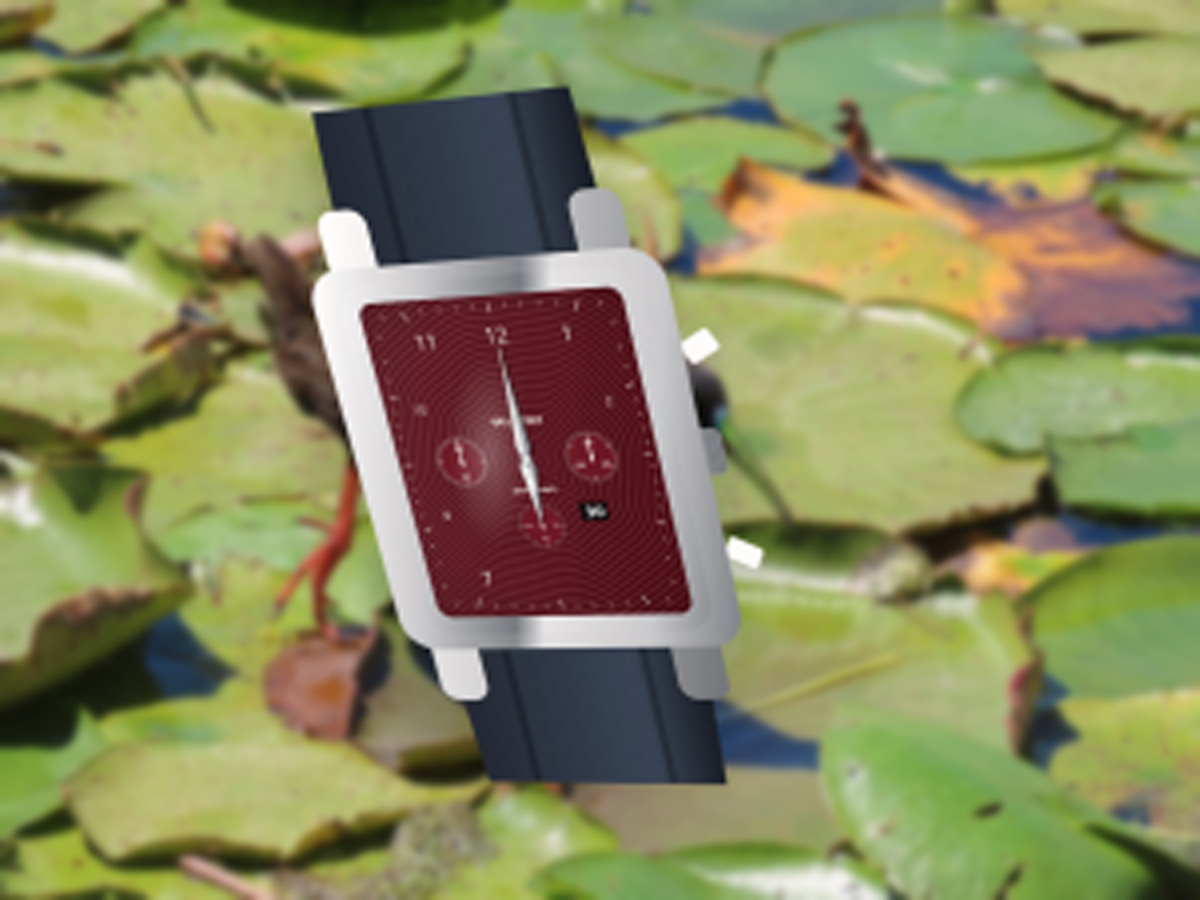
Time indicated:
6 h 00 min
